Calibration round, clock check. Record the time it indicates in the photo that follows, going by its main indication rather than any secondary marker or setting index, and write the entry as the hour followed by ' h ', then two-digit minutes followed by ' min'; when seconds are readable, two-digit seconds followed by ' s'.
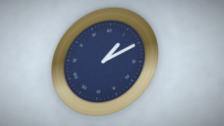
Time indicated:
1 h 10 min
